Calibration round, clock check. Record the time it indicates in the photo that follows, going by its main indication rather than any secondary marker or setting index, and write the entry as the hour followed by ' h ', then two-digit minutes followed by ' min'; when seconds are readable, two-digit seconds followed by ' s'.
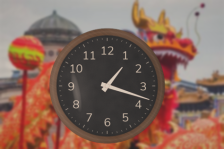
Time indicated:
1 h 18 min
